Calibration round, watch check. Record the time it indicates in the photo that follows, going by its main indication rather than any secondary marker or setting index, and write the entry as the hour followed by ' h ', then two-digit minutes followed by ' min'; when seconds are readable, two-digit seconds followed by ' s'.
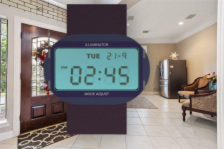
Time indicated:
2 h 45 min
